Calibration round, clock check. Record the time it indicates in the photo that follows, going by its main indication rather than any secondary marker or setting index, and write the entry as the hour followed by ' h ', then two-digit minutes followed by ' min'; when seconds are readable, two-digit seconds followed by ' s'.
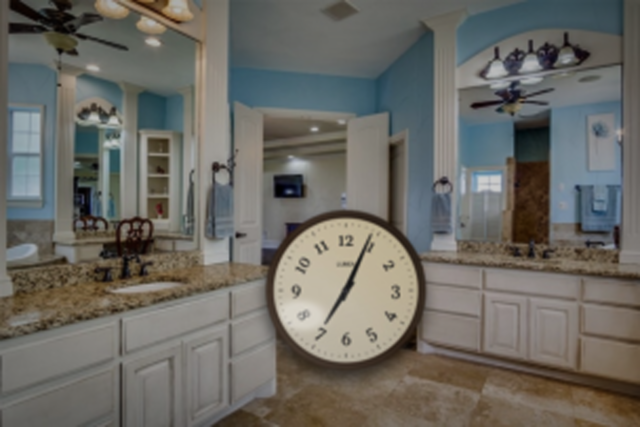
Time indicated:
7 h 04 min
